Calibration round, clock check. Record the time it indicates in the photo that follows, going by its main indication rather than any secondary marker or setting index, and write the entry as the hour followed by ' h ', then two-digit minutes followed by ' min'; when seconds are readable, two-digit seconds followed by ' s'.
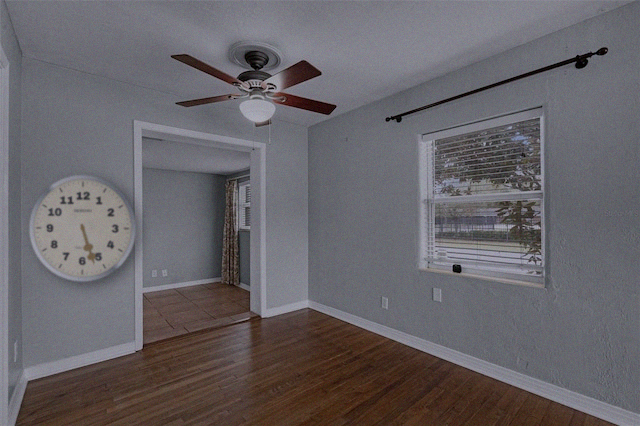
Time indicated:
5 h 27 min
